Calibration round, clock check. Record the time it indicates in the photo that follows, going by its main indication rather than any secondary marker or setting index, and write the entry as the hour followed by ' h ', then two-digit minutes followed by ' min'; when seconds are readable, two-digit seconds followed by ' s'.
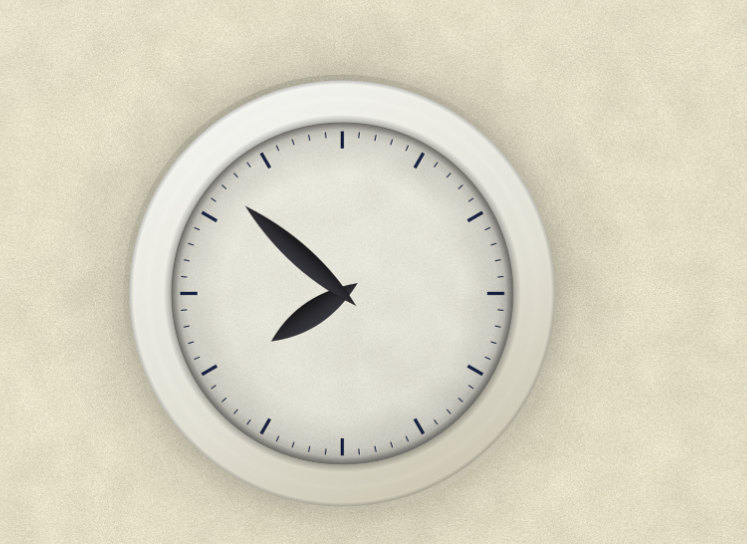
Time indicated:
7 h 52 min
